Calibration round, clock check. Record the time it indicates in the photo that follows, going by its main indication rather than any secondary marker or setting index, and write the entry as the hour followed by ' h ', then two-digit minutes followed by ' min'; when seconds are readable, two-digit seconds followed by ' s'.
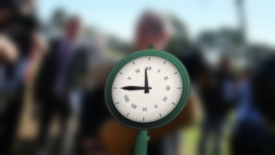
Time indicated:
11 h 45 min
